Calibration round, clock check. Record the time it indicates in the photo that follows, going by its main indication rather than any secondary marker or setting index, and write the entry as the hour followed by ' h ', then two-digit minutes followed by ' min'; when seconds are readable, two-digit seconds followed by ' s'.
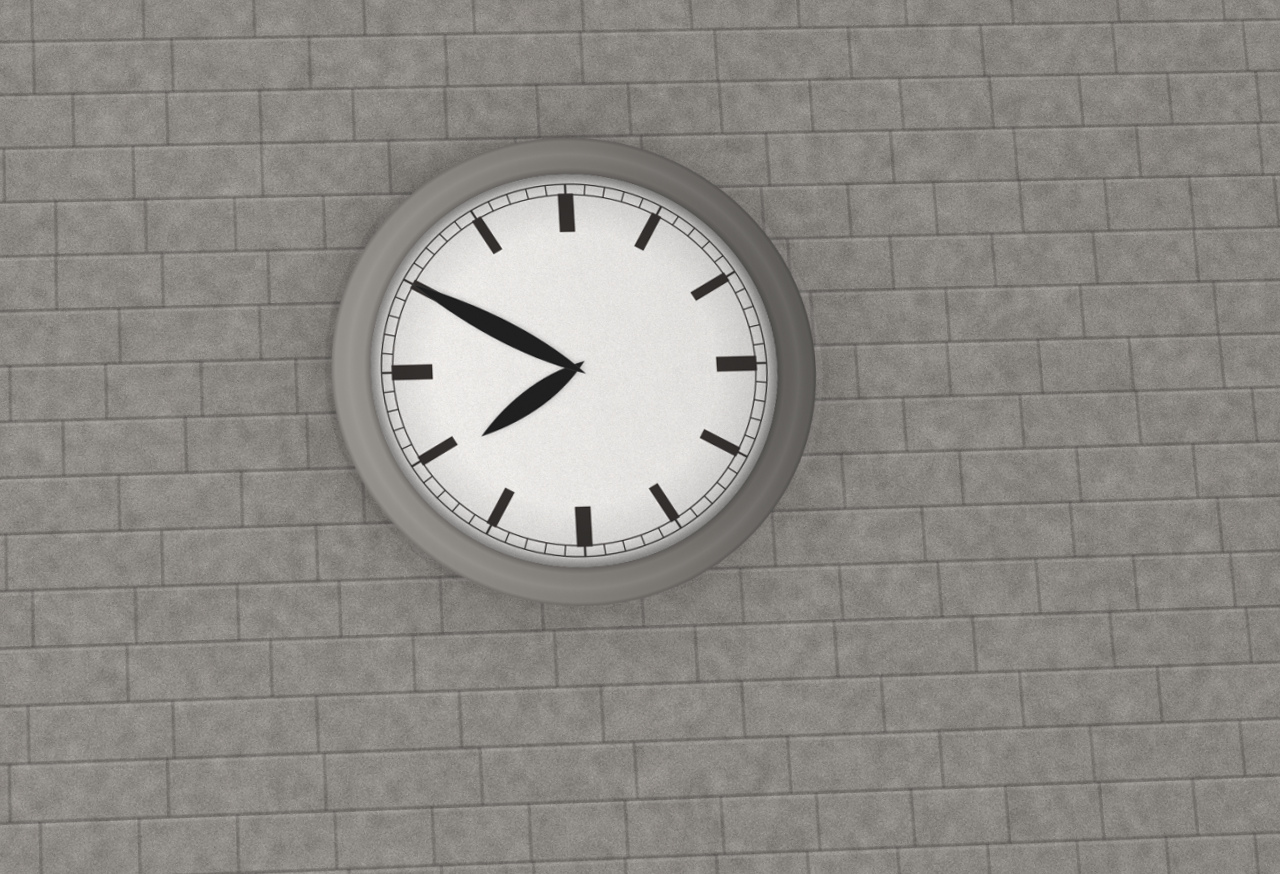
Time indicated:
7 h 50 min
